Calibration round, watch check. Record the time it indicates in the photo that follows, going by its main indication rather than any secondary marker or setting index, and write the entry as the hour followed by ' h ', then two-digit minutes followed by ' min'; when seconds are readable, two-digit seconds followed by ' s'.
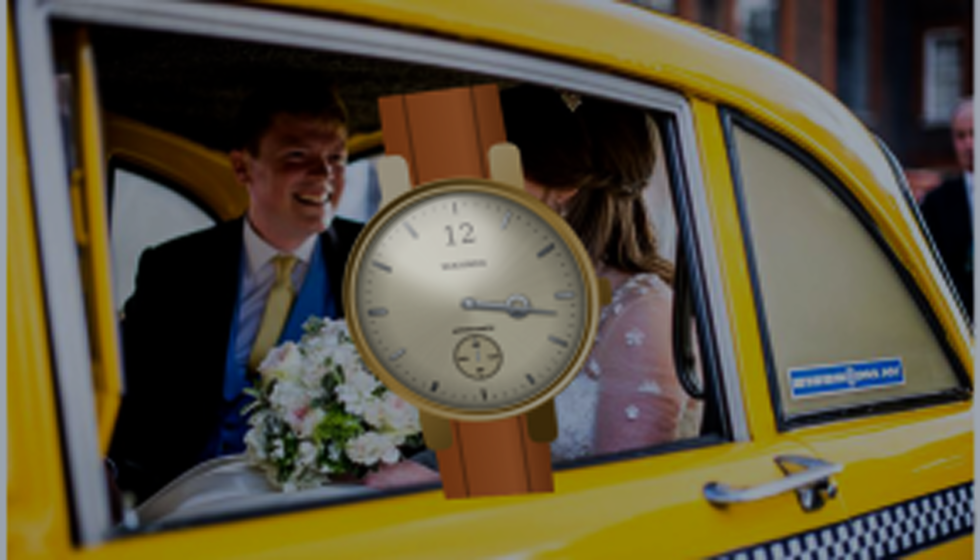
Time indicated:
3 h 17 min
